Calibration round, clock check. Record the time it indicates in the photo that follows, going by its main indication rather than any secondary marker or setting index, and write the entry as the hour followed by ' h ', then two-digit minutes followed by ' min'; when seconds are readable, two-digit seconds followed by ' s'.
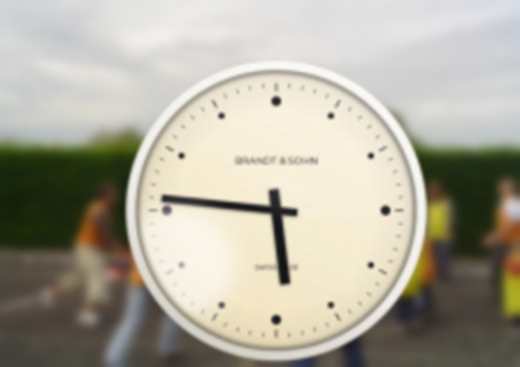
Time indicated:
5 h 46 min
